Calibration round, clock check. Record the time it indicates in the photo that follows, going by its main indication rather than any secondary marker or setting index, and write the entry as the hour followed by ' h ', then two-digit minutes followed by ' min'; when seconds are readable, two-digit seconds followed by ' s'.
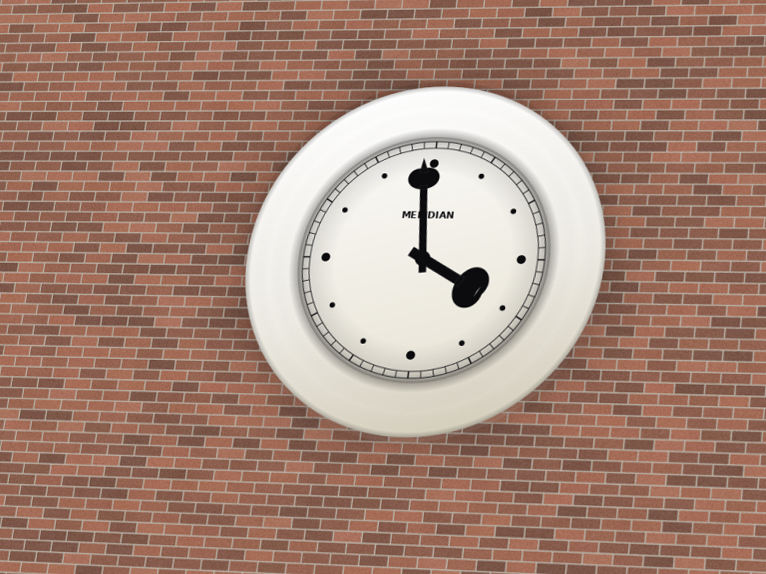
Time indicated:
3 h 59 min
